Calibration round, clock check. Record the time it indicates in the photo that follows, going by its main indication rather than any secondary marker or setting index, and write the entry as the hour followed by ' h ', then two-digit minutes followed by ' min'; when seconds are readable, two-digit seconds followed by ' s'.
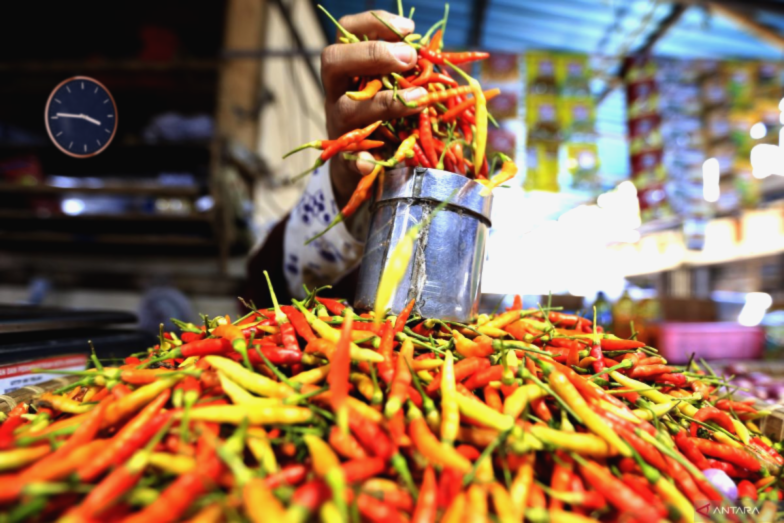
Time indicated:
3 h 46 min
